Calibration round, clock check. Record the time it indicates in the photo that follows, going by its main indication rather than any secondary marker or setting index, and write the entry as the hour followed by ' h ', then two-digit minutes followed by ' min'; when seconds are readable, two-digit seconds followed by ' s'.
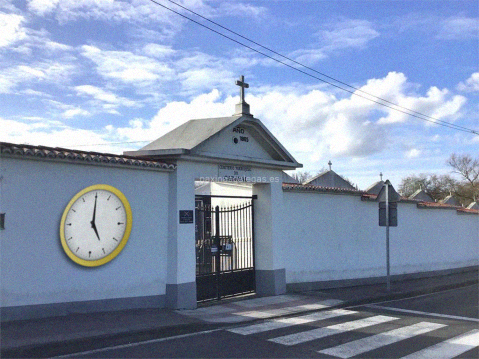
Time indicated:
5 h 00 min
